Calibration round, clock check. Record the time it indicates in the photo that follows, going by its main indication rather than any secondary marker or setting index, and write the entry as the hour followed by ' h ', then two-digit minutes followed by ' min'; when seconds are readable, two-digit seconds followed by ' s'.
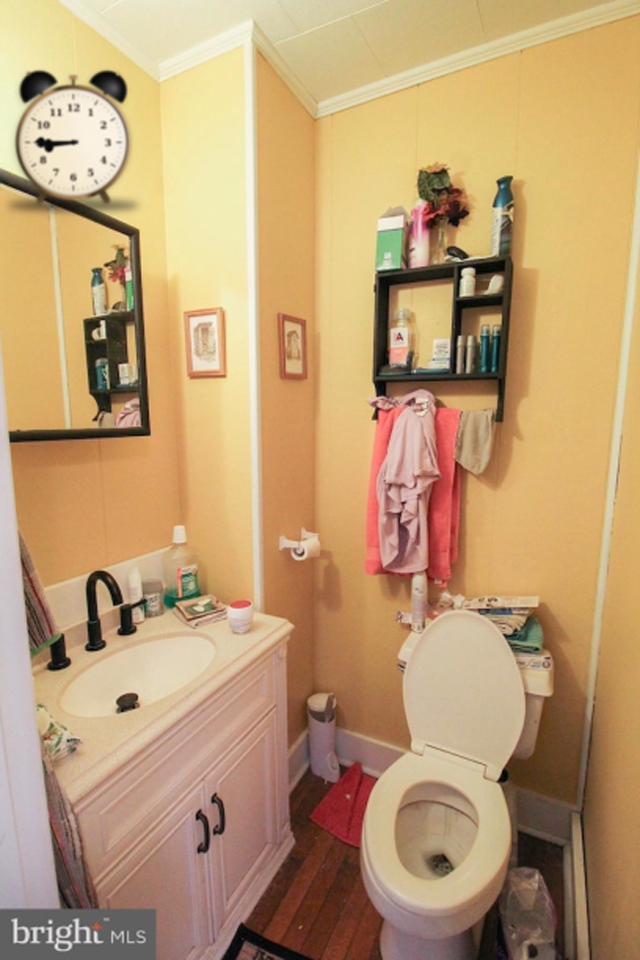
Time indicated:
8 h 45 min
